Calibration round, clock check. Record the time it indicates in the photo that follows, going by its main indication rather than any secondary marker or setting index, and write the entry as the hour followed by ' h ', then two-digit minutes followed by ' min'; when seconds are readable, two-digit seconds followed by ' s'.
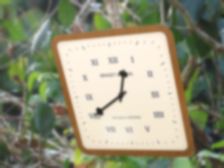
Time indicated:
12 h 40 min
